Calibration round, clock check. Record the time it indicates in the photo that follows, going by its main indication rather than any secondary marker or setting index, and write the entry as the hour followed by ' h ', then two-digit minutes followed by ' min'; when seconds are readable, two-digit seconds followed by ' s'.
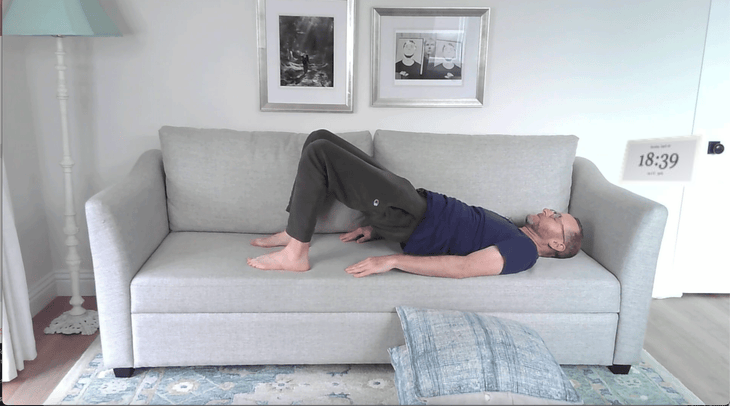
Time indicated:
18 h 39 min
